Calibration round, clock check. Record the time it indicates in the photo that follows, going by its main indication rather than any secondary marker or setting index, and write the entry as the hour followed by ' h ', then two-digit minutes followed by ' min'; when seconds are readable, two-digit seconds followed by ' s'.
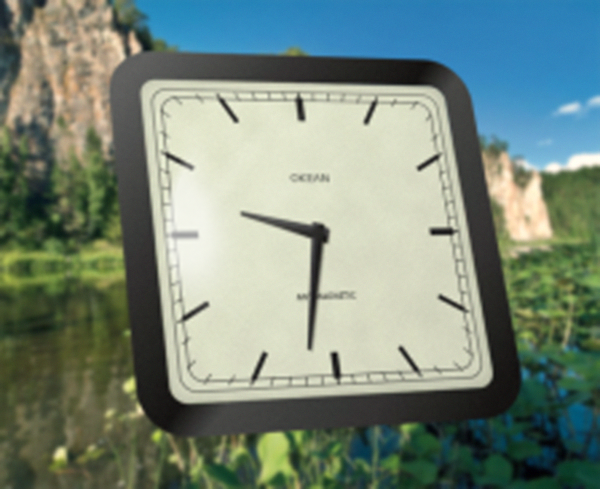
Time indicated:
9 h 32 min
